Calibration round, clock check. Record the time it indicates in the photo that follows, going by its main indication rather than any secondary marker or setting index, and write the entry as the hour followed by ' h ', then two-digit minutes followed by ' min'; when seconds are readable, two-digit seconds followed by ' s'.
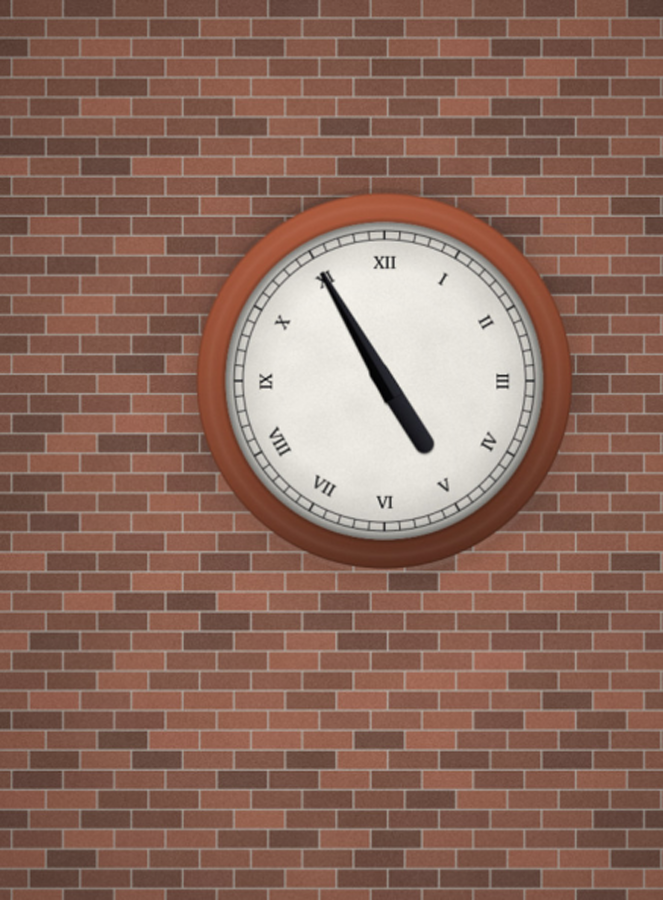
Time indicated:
4 h 55 min
